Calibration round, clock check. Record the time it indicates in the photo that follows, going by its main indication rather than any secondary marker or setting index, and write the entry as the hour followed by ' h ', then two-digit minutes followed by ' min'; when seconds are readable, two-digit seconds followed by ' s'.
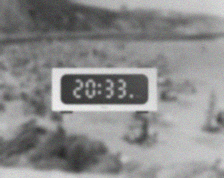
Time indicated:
20 h 33 min
